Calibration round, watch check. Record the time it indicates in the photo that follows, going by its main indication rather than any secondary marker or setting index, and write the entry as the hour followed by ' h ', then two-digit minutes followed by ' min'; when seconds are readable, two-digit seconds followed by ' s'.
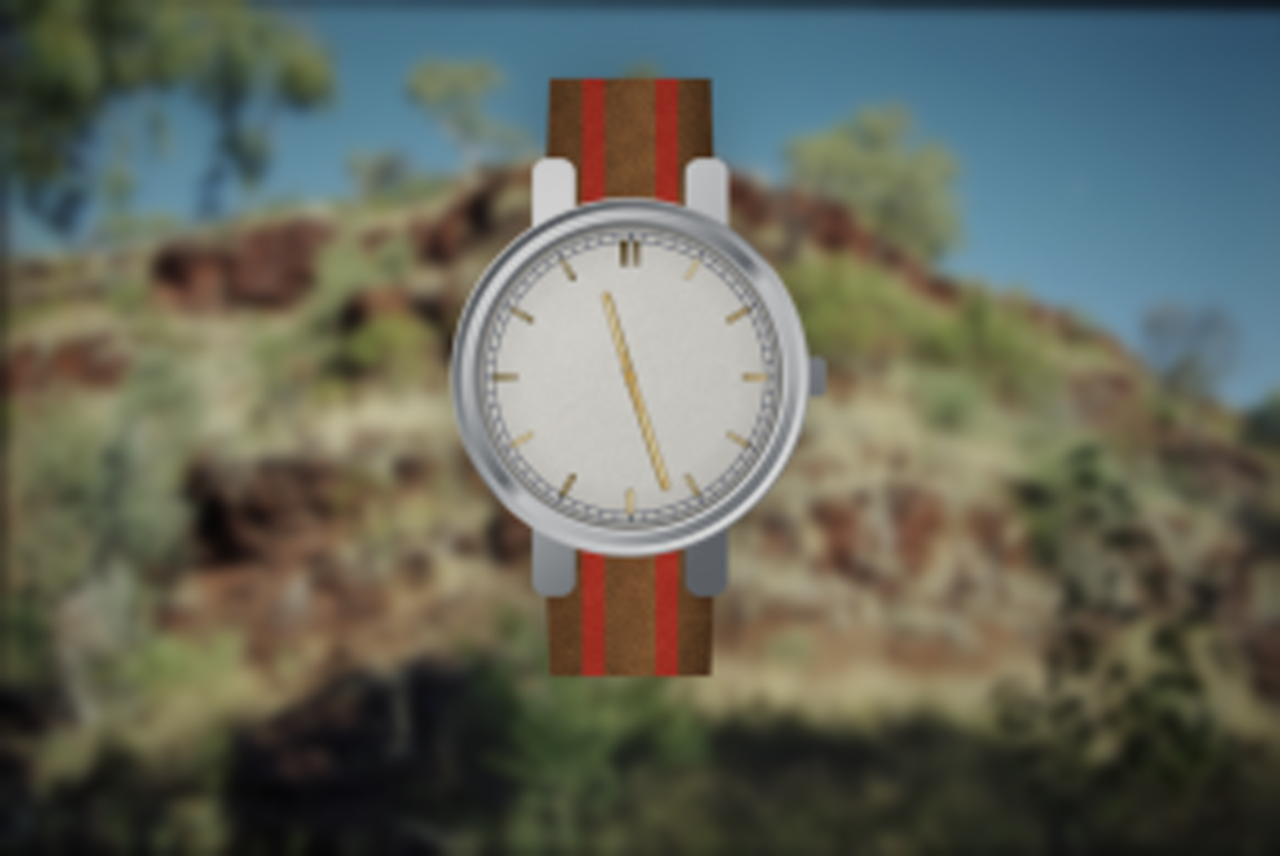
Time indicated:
11 h 27 min
